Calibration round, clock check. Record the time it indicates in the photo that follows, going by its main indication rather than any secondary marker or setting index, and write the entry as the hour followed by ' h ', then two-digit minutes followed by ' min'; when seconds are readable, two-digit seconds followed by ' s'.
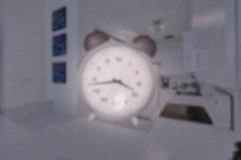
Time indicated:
3 h 43 min
